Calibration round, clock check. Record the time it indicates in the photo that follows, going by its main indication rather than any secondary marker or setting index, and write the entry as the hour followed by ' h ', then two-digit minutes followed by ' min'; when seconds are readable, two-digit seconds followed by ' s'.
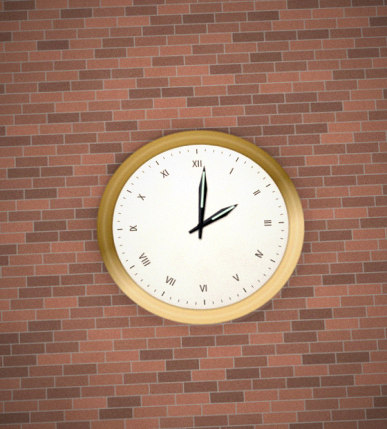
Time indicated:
2 h 01 min
